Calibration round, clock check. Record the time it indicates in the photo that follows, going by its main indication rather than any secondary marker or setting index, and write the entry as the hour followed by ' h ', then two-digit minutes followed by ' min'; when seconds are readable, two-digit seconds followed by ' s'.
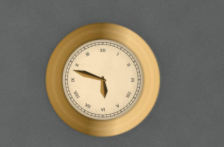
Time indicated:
5 h 48 min
